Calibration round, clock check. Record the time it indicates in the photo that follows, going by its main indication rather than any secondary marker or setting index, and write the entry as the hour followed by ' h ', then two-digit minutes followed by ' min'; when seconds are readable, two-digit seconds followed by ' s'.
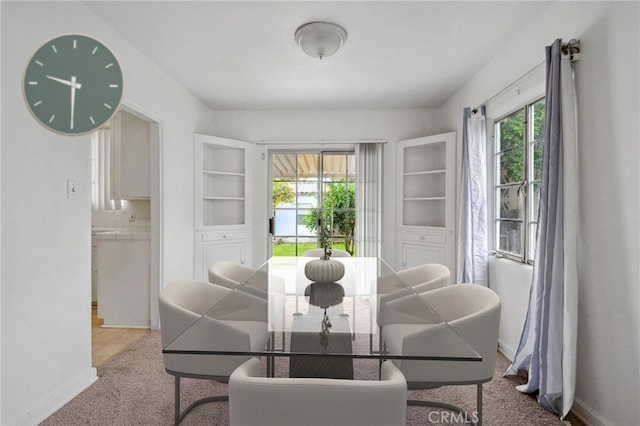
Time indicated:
9 h 30 min
